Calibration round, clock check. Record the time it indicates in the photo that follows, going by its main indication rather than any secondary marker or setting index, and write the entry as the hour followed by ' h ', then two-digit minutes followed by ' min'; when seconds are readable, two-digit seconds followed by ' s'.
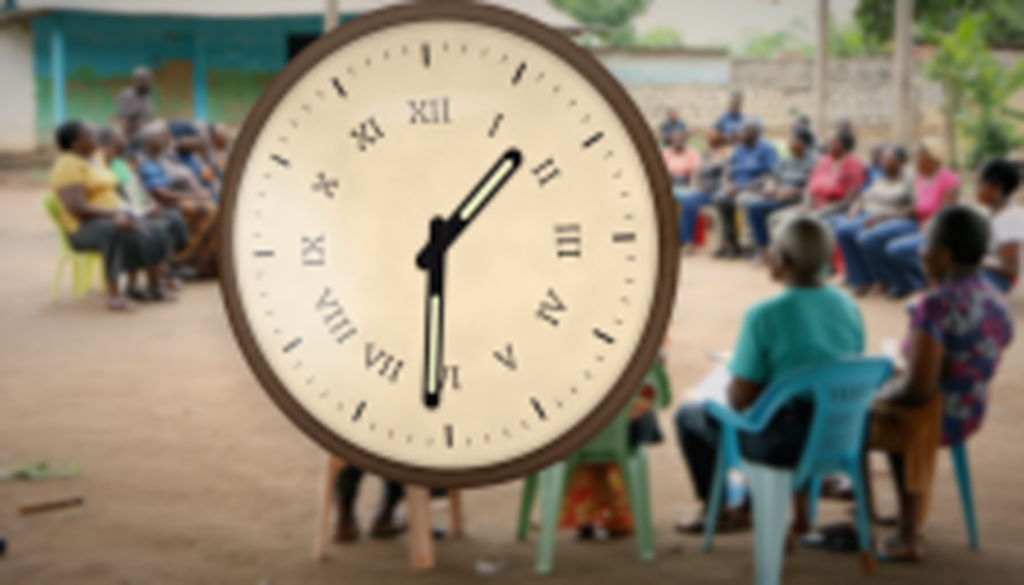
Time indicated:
1 h 31 min
